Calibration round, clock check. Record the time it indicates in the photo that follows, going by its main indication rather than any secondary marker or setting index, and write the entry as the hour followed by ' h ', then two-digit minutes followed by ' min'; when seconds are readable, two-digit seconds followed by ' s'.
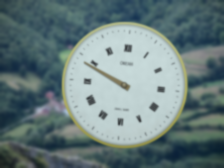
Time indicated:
9 h 49 min
